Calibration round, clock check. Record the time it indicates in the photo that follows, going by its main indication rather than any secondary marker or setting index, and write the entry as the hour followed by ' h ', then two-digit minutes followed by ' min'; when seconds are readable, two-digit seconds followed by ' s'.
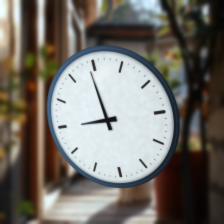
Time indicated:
8 h 59 min
